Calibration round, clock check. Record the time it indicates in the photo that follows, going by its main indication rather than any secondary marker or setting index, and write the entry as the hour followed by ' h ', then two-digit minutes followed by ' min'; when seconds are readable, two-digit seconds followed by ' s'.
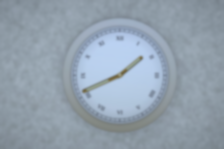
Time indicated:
1 h 41 min
